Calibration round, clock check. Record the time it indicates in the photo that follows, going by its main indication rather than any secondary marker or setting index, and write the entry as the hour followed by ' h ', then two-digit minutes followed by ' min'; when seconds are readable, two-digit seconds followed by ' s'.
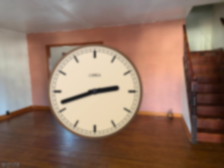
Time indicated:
2 h 42 min
